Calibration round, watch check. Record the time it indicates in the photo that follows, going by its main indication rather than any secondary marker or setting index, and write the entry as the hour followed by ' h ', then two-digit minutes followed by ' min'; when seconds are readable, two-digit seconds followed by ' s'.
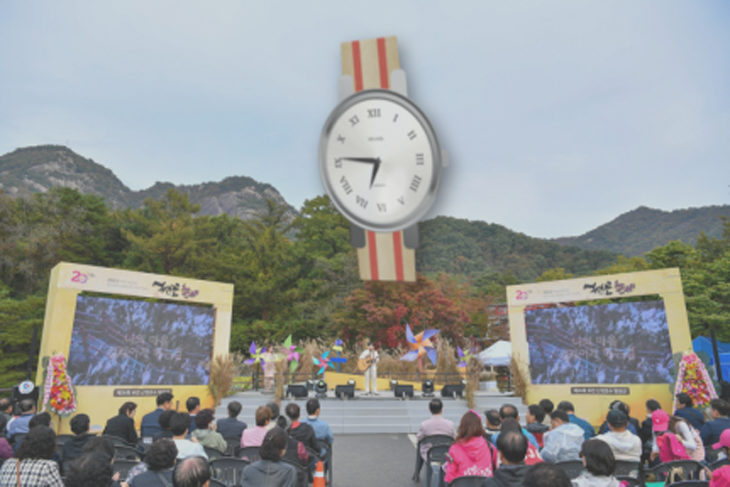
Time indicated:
6 h 46 min
